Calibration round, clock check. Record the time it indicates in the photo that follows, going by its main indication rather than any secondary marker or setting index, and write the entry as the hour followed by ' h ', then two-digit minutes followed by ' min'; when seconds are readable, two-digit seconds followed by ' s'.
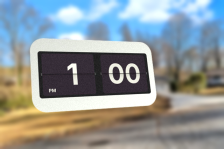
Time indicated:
1 h 00 min
